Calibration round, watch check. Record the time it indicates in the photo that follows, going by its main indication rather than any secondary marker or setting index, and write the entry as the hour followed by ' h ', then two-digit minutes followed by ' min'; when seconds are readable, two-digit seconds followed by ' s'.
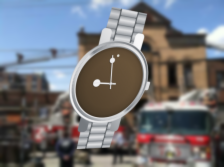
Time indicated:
8 h 58 min
